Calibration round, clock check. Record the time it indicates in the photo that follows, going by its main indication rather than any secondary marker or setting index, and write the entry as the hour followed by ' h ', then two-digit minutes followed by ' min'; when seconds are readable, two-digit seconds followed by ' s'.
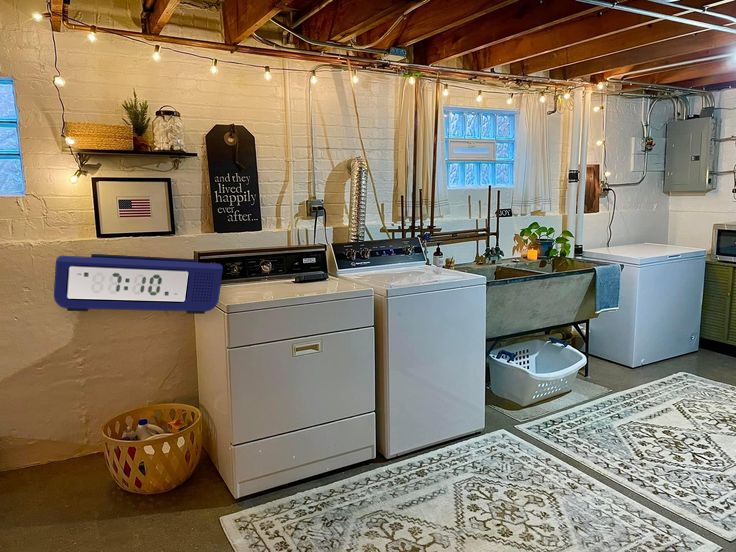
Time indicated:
7 h 10 min
